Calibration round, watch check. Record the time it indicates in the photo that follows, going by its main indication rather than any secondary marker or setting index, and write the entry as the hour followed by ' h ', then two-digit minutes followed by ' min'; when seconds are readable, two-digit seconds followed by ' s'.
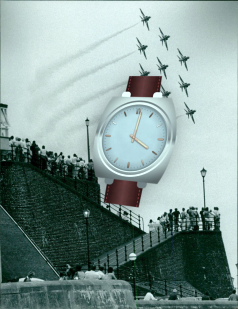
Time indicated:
4 h 01 min
